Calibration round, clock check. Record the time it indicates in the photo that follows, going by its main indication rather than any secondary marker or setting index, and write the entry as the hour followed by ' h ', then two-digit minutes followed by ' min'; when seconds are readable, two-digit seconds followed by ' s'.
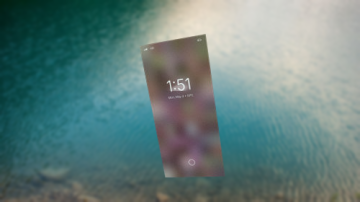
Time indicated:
1 h 51 min
